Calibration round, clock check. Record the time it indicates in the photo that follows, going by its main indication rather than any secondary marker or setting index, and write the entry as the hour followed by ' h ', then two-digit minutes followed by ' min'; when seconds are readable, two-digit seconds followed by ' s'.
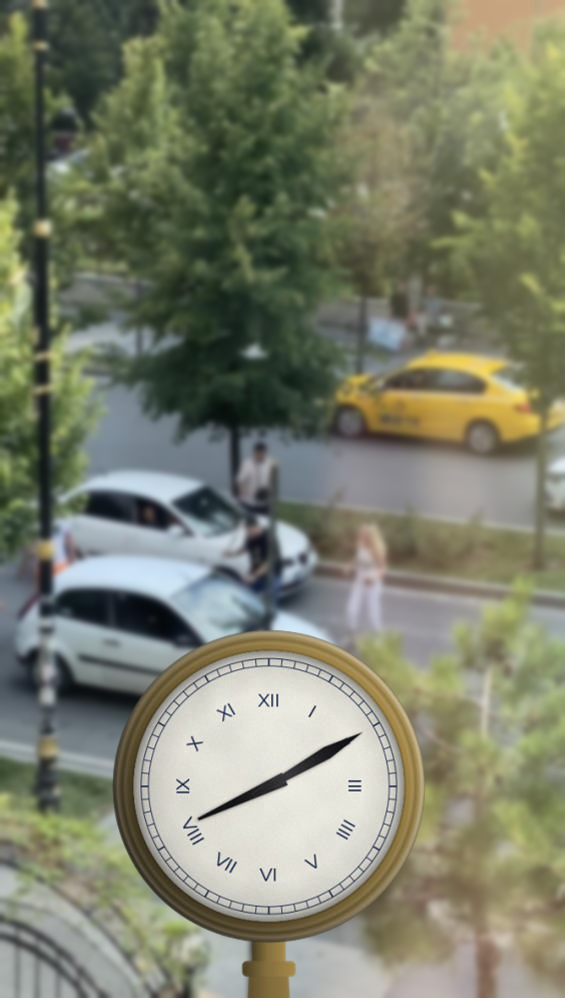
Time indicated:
8 h 10 min
